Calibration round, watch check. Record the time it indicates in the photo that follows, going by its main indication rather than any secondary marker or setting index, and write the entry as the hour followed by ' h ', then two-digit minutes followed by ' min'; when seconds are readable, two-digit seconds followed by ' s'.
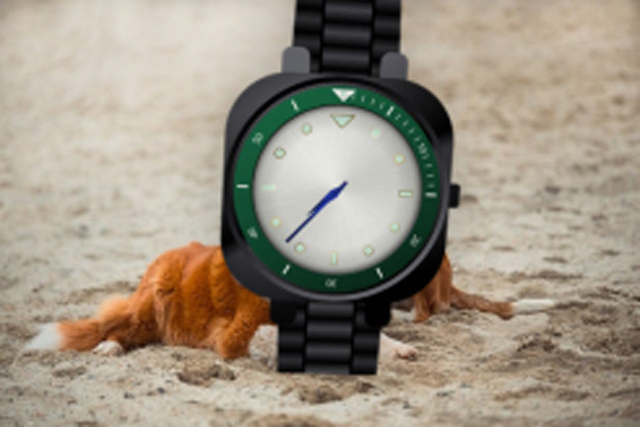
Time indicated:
7 h 37 min
